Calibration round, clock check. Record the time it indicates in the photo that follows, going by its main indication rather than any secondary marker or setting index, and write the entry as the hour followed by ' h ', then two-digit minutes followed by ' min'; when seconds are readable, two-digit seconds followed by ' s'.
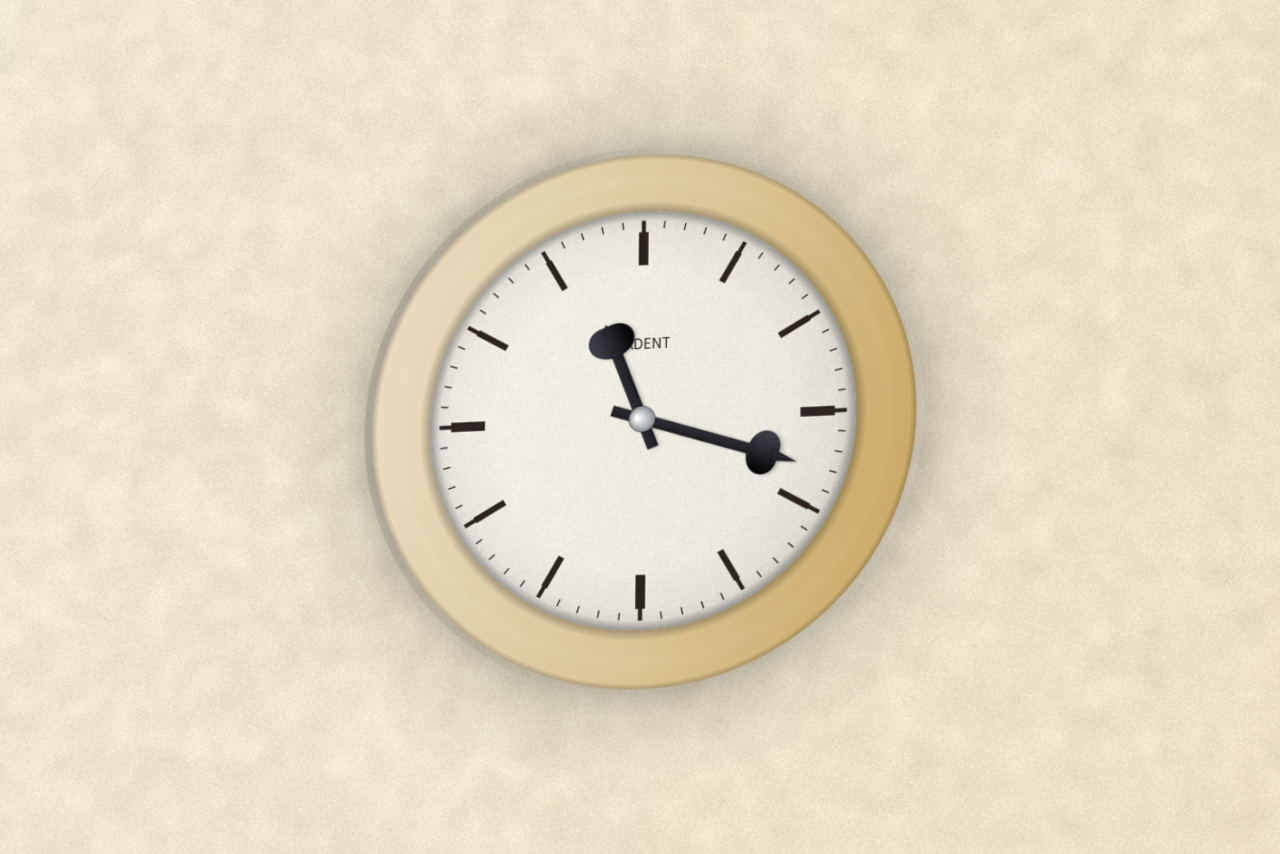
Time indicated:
11 h 18 min
